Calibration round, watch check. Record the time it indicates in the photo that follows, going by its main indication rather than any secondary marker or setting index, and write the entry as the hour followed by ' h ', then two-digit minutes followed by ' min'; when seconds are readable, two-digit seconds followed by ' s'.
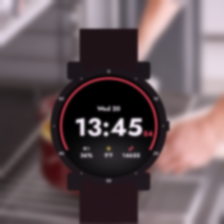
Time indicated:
13 h 45 min
